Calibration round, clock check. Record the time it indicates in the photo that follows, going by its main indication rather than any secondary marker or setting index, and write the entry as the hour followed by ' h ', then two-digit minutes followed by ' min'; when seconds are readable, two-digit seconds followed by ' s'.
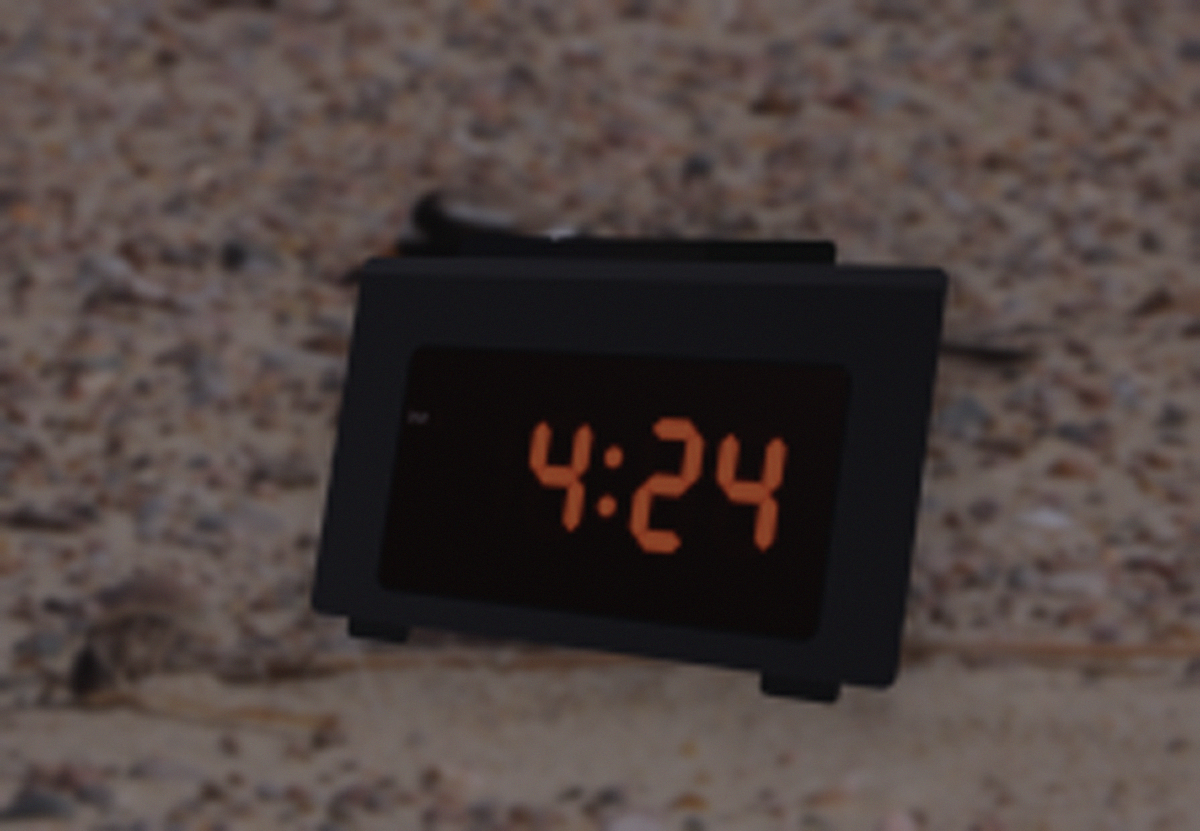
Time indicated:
4 h 24 min
